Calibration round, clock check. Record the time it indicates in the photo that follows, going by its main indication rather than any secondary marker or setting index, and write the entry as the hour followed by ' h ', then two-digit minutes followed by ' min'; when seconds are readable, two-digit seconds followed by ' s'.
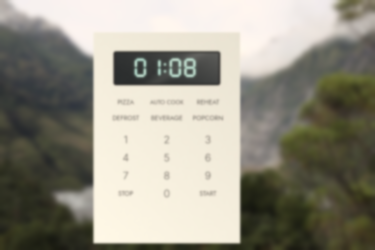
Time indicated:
1 h 08 min
